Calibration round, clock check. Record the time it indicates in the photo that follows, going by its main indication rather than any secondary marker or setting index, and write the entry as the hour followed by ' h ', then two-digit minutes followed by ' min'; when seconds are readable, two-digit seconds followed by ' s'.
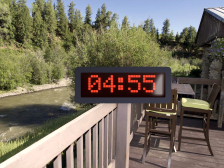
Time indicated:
4 h 55 min
